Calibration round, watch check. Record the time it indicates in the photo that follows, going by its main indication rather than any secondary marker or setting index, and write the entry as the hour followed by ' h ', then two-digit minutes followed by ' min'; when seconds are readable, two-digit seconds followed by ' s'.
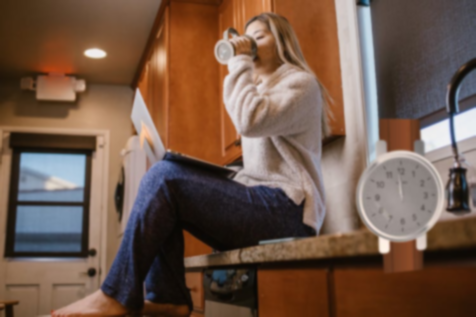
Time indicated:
11 h 59 min
